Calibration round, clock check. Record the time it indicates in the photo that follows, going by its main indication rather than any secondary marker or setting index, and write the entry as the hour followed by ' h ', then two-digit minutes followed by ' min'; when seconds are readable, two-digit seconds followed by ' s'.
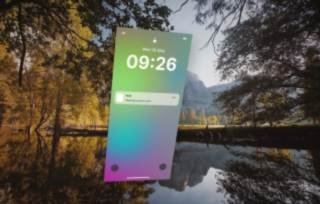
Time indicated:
9 h 26 min
